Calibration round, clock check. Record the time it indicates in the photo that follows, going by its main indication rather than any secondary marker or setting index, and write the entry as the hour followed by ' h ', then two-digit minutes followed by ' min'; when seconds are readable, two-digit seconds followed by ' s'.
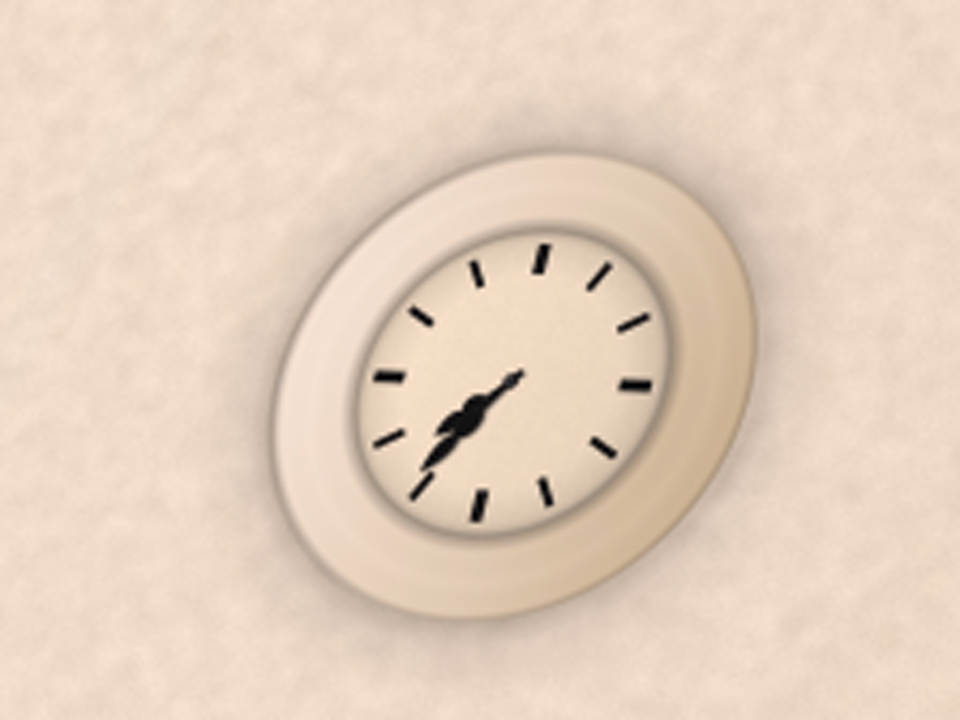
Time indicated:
7 h 36 min
